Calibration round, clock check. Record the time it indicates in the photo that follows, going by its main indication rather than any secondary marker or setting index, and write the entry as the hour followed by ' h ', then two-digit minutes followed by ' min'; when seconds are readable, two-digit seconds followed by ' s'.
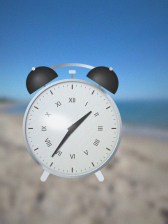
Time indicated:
1 h 36 min
